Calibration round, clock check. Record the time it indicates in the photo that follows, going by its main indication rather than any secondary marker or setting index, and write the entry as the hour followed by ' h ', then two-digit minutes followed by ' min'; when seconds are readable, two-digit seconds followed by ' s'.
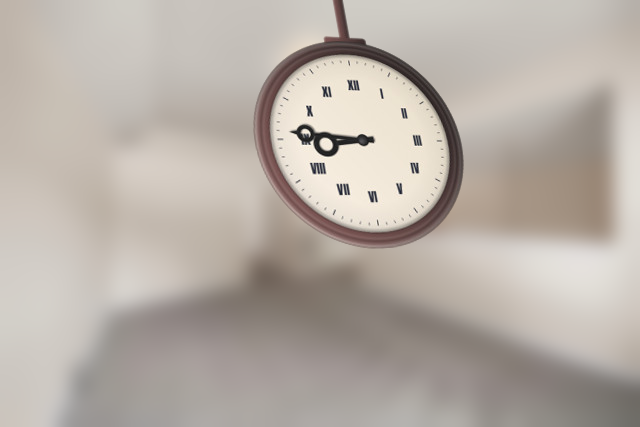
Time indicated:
8 h 46 min
